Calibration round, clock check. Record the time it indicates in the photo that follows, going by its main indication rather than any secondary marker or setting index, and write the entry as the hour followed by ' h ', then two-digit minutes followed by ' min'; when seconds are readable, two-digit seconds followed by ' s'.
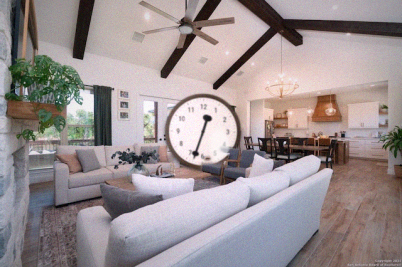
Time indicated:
12 h 33 min
